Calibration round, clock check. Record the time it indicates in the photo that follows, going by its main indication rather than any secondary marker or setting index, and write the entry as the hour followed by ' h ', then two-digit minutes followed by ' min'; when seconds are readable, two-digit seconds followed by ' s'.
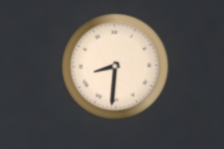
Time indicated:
8 h 31 min
